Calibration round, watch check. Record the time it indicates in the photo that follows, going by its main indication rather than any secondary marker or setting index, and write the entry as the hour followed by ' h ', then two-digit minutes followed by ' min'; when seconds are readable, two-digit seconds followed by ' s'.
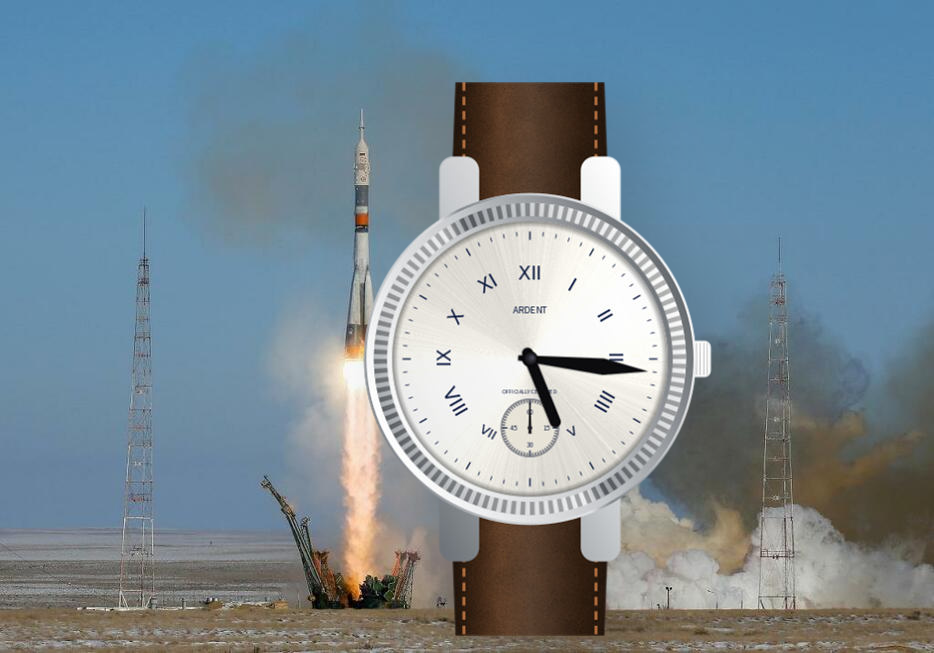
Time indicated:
5 h 16 min
